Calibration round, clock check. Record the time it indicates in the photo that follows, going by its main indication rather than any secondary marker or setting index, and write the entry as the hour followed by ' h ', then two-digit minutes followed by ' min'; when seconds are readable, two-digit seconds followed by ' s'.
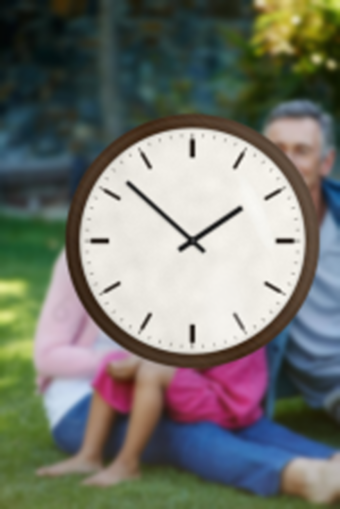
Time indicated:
1 h 52 min
